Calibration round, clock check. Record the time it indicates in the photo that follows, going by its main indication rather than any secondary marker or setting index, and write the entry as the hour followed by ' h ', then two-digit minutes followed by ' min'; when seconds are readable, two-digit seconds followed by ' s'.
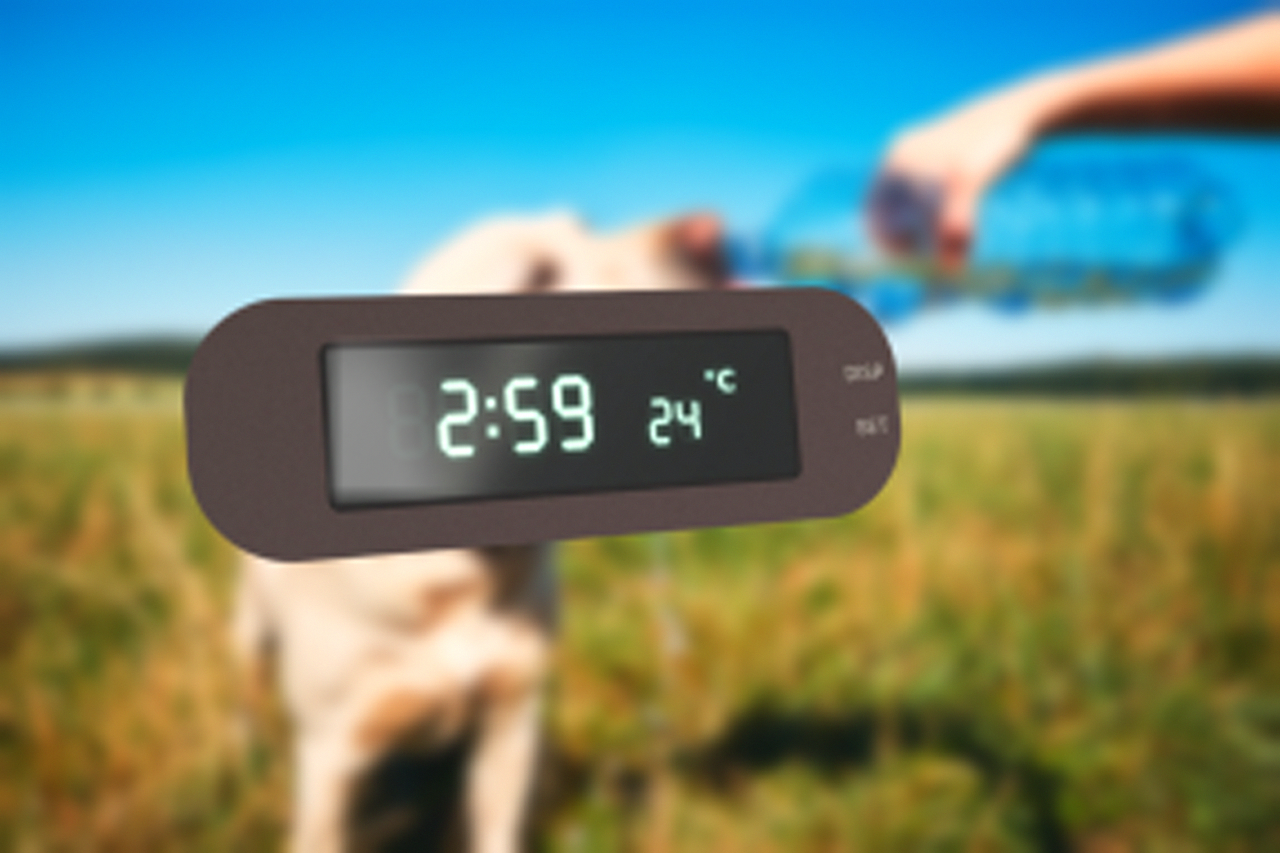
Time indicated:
2 h 59 min
